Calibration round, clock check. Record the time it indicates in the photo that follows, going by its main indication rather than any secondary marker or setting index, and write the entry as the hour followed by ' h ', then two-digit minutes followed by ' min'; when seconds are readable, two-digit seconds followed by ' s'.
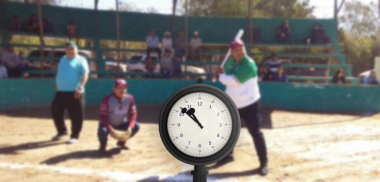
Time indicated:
10 h 52 min
